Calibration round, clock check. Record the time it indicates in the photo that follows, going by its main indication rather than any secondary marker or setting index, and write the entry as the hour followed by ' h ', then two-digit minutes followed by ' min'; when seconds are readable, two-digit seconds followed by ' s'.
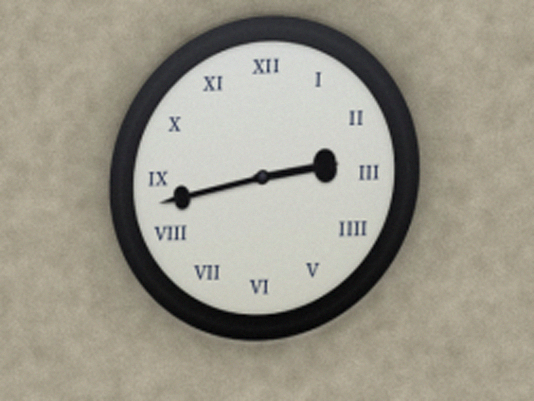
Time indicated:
2 h 43 min
